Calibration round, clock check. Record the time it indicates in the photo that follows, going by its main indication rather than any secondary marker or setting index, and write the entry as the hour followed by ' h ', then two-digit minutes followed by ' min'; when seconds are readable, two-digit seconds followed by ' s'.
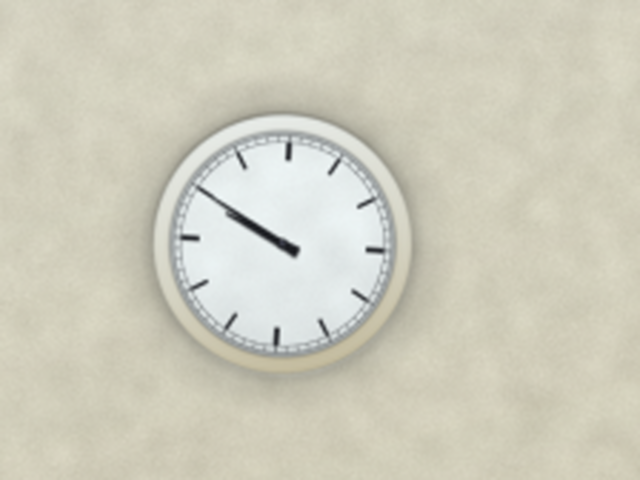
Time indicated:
9 h 50 min
